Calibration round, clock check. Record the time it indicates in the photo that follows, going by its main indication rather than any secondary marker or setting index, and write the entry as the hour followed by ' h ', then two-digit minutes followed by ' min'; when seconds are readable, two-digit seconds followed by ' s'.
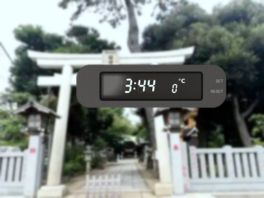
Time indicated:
3 h 44 min
